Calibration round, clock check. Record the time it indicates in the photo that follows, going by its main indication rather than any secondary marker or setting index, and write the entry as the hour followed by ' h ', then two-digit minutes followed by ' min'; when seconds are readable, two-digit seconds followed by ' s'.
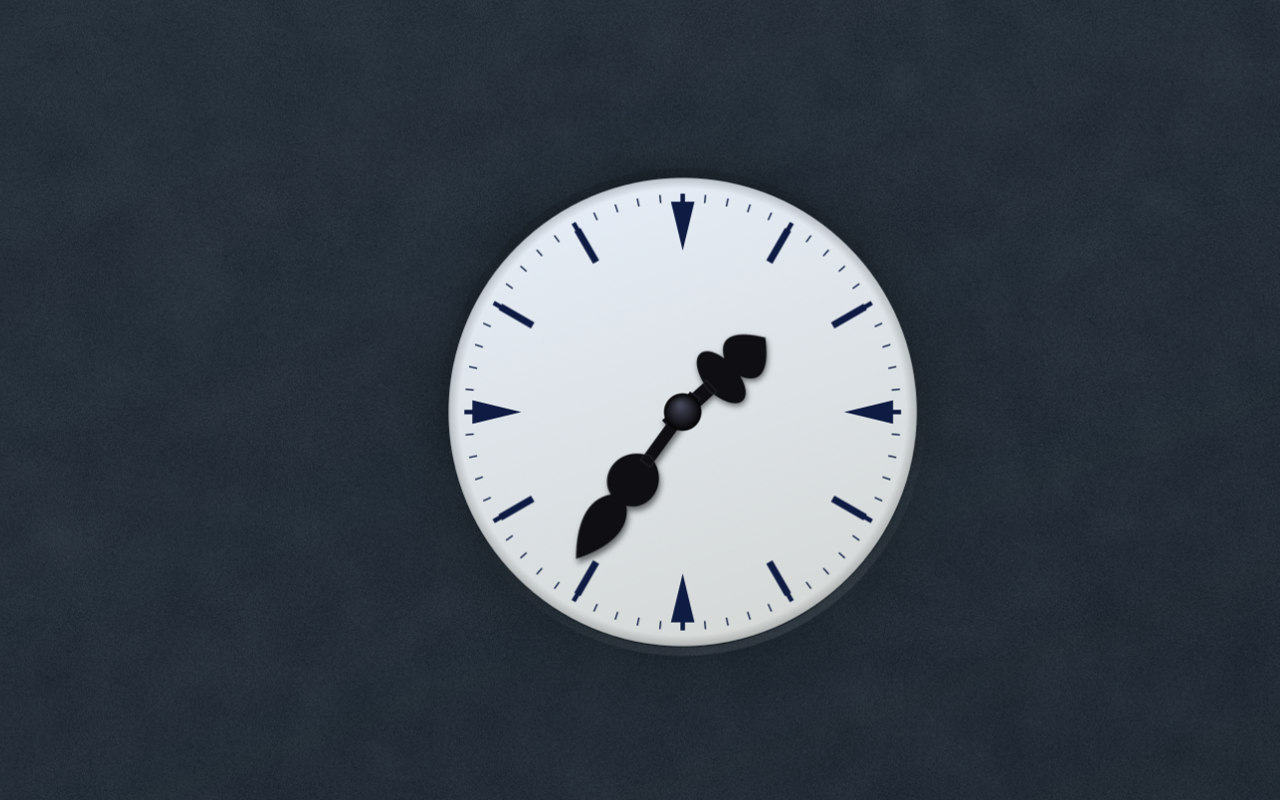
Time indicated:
1 h 36 min
